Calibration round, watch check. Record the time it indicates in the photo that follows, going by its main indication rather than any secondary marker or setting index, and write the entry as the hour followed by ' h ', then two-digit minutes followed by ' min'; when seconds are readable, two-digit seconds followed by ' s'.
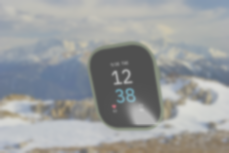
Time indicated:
12 h 38 min
